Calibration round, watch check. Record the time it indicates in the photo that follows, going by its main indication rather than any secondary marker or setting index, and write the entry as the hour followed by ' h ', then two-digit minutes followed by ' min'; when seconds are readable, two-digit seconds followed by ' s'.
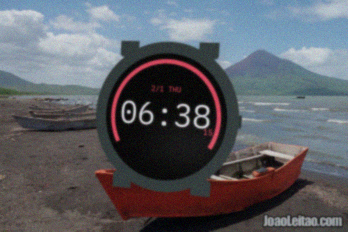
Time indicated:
6 h 38 min
